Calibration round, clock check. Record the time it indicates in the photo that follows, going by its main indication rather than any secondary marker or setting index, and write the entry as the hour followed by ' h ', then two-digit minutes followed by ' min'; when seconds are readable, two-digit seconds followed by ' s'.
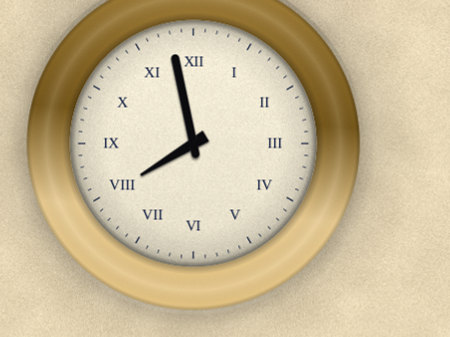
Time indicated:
7 h 58 min
